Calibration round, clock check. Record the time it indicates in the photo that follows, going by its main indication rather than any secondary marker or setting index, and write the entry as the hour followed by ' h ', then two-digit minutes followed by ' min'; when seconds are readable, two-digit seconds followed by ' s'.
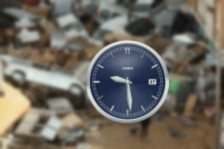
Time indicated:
9 h 29 min
